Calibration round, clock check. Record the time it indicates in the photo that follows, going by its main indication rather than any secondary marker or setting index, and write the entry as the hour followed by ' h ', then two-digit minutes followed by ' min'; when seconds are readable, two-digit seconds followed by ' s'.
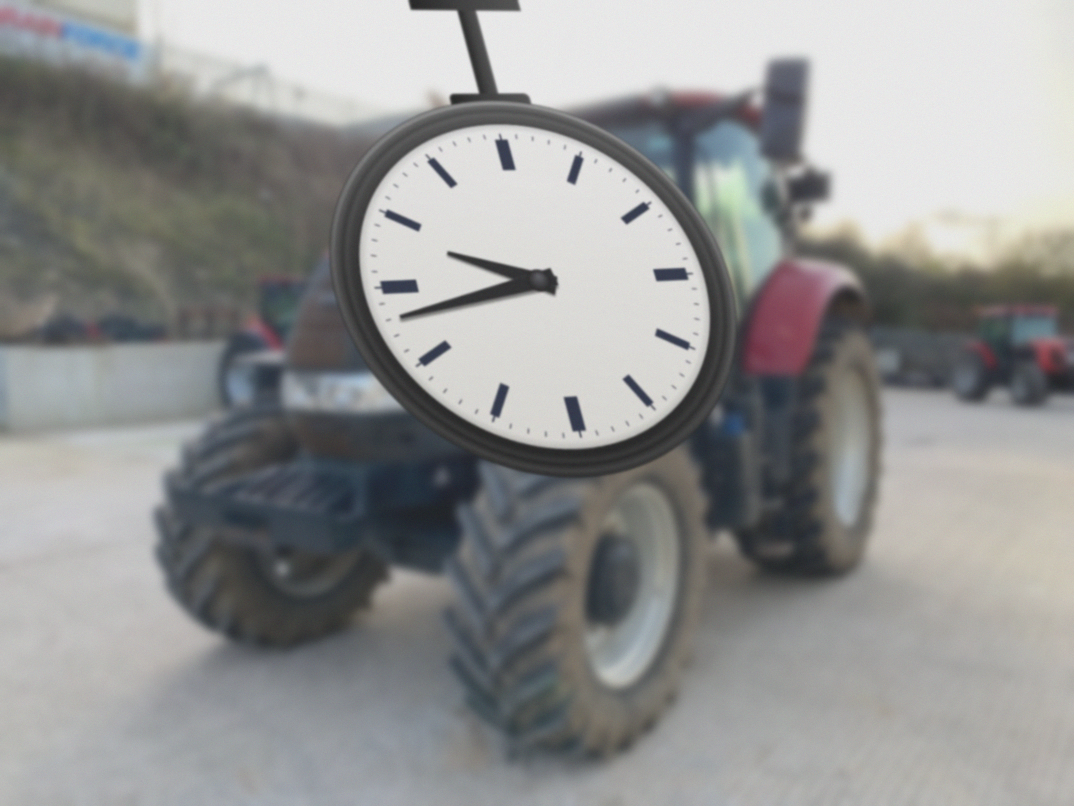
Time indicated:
9 h 43 min
